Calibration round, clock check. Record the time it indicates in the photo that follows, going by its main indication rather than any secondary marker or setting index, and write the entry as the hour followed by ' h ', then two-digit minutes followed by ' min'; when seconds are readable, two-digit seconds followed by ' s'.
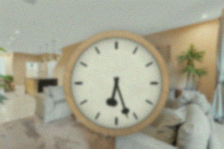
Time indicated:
6 h 27 min
